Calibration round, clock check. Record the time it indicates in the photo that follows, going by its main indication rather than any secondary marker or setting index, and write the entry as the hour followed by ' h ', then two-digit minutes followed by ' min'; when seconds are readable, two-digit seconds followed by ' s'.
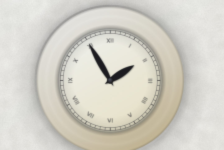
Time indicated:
1 h 55 min
